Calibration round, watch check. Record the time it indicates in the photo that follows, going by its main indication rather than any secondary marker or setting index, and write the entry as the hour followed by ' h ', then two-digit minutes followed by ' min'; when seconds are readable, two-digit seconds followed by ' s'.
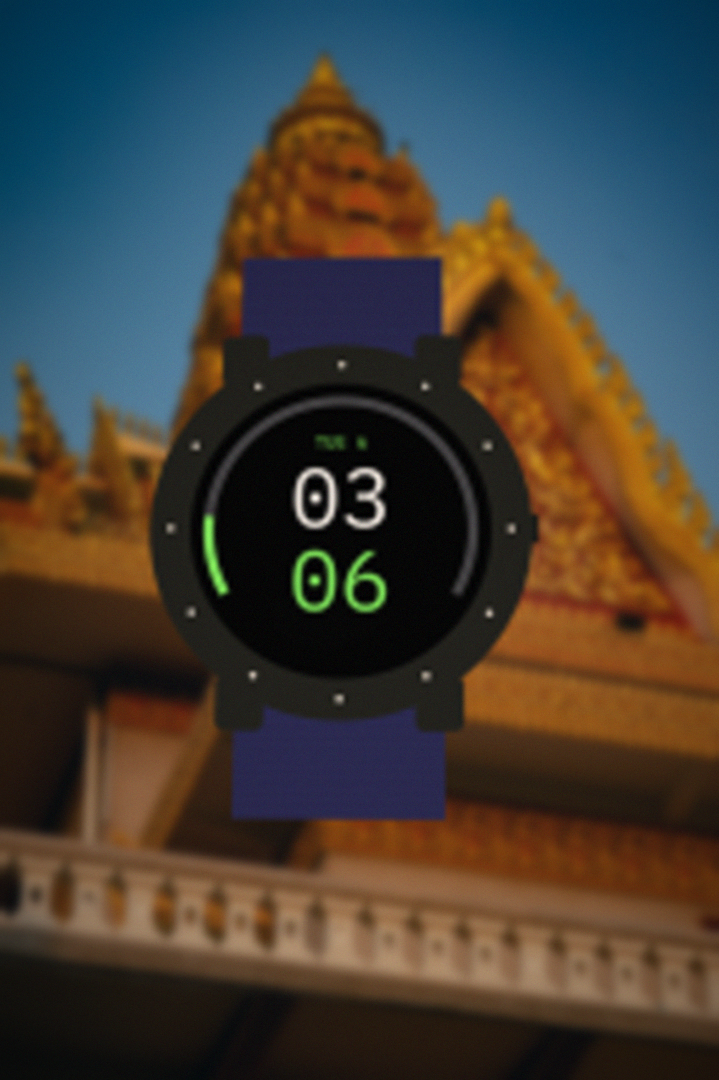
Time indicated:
3 h 06 min
